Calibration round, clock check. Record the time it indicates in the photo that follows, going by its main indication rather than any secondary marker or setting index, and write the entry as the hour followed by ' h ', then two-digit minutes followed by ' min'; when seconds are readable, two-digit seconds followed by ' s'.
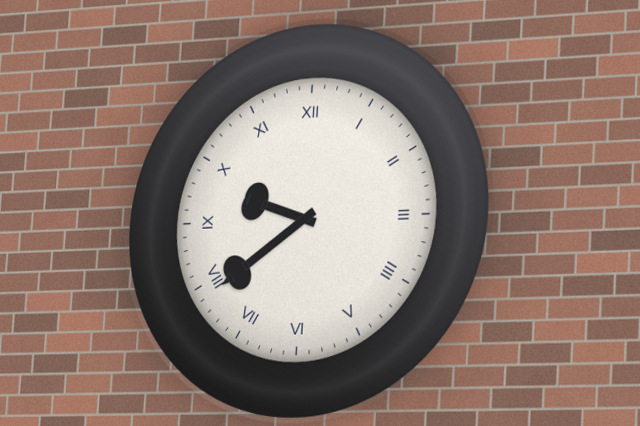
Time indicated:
9 h 39 min
